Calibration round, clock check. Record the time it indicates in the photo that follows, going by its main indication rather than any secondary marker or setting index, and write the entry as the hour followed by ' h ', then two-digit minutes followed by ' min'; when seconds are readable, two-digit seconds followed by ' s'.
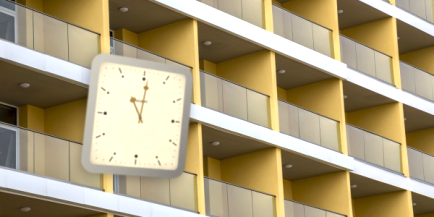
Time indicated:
11 h 01 min
